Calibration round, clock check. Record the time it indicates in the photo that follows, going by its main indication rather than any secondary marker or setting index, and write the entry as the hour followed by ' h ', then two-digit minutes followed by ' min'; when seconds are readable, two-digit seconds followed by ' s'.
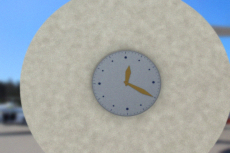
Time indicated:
12 h 20 min
